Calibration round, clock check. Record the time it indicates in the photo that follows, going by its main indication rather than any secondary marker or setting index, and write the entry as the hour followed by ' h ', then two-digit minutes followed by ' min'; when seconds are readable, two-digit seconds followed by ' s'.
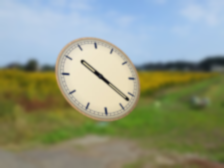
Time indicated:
10 h 22 min
